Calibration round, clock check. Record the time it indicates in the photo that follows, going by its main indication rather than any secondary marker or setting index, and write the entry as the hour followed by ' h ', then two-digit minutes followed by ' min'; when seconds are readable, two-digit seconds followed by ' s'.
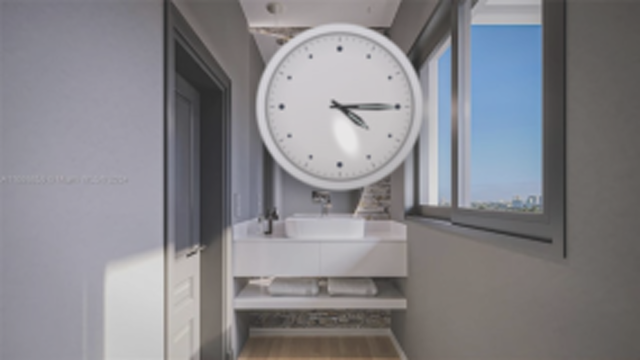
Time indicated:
4 h 15 min
